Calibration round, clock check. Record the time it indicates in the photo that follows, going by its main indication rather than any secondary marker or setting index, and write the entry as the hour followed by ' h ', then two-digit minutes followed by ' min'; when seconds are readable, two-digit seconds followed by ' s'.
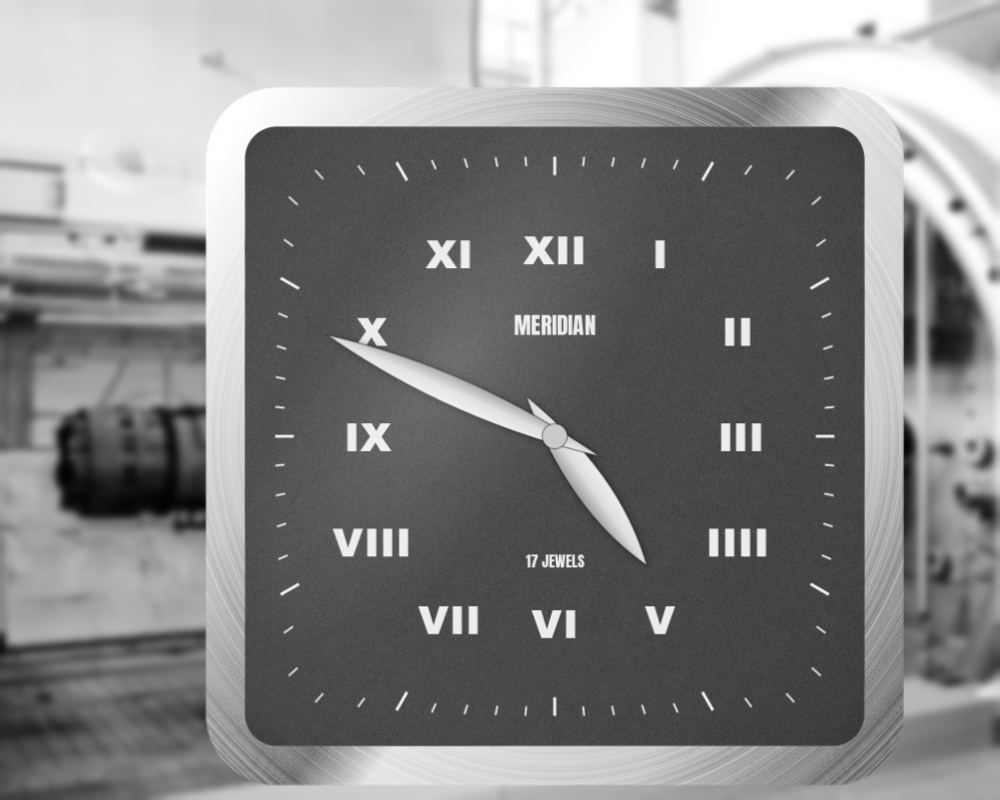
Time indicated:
4 h 49 min
